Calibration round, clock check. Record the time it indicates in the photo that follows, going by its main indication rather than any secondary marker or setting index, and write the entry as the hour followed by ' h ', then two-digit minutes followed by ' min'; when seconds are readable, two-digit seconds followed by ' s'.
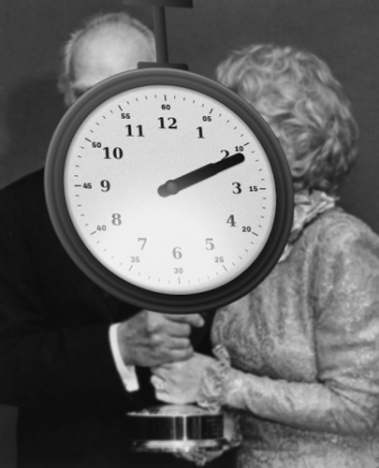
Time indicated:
2 h 11 min
